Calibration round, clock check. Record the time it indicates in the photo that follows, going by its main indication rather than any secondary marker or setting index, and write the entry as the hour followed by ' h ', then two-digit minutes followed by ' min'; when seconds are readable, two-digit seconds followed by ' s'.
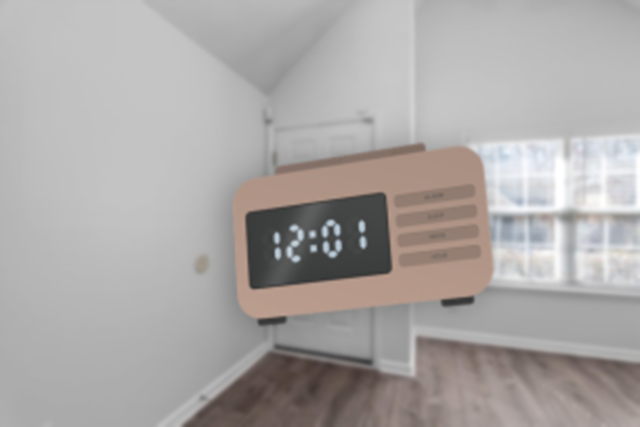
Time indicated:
12 h 01 min
